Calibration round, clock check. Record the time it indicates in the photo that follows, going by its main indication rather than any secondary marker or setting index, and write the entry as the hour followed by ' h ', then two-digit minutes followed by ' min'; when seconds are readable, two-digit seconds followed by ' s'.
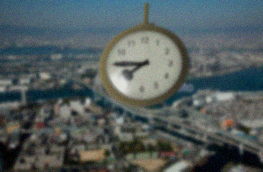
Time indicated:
7 h 45 min
